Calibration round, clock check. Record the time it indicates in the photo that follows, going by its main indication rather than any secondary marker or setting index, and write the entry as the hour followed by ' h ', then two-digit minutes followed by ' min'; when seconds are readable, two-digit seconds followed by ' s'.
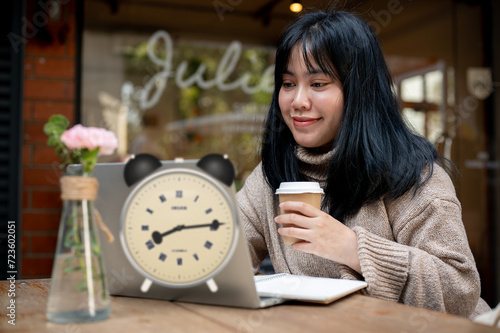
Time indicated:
8 h 14 min
